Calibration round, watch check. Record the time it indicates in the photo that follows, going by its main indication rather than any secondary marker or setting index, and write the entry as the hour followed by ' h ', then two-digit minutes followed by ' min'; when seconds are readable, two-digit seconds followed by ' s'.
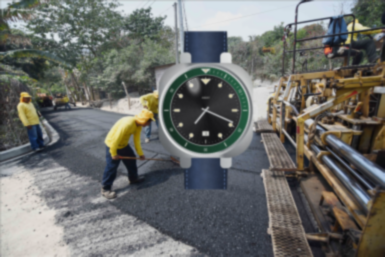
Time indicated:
7 h 19 min
